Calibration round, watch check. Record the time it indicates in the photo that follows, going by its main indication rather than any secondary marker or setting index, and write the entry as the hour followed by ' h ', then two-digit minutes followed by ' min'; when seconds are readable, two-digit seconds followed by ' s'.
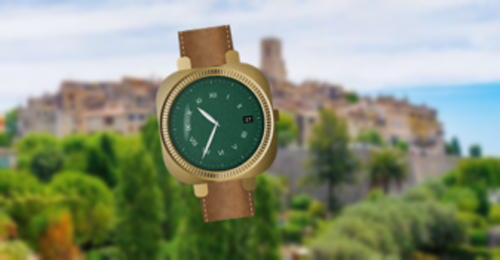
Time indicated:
10 h 35 min
